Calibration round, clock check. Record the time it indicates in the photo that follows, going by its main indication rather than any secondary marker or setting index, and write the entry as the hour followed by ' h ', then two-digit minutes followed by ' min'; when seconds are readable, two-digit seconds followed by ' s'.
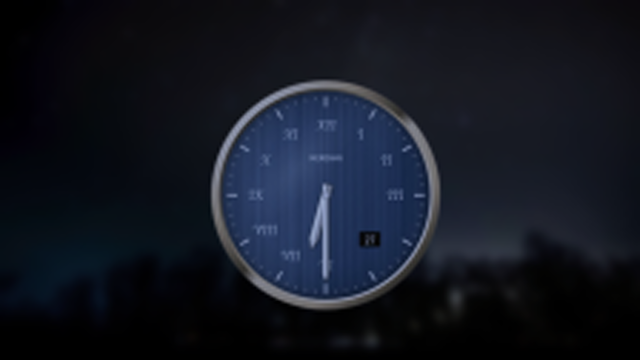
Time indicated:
6 h 30 min
